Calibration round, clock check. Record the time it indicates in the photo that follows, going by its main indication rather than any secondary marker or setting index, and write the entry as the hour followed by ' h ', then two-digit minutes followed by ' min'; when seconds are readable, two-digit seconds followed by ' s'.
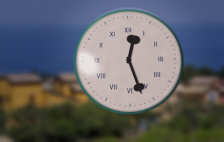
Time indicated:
12 h 27 min
